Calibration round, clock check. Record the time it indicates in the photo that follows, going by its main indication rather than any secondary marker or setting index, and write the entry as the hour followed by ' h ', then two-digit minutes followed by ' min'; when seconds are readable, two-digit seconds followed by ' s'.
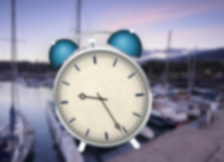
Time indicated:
9 h 26 min
